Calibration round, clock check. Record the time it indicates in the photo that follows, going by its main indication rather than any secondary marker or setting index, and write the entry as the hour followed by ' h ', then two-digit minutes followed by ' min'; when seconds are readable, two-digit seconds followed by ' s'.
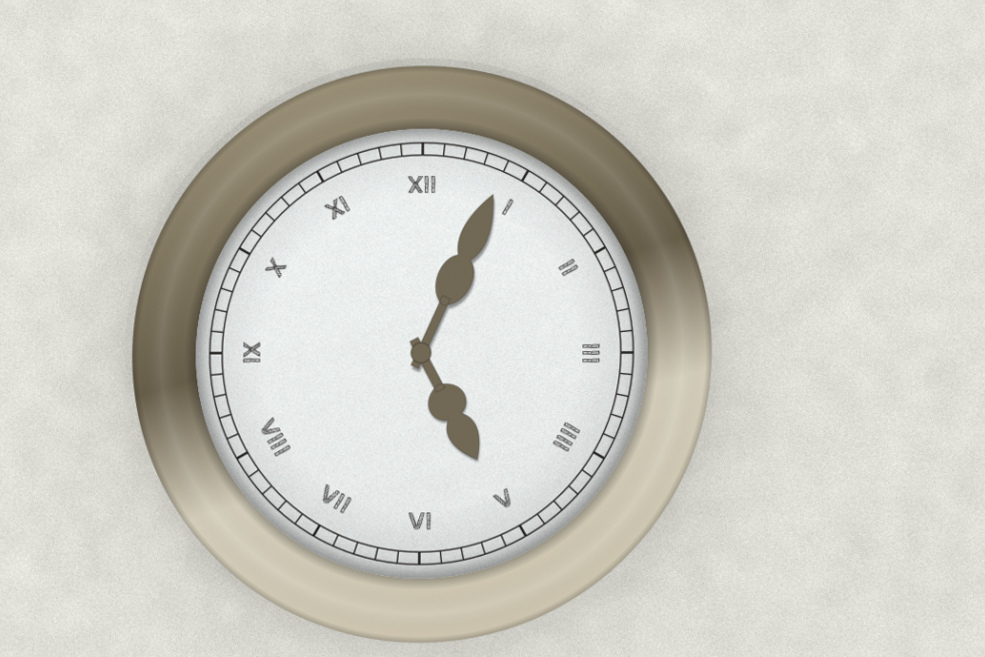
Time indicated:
5 h 04 min
